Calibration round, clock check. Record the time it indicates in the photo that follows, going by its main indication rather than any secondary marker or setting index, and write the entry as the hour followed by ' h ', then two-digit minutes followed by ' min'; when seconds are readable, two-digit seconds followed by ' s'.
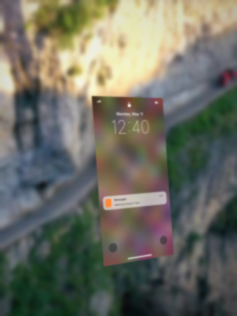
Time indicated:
12 h 40 min
